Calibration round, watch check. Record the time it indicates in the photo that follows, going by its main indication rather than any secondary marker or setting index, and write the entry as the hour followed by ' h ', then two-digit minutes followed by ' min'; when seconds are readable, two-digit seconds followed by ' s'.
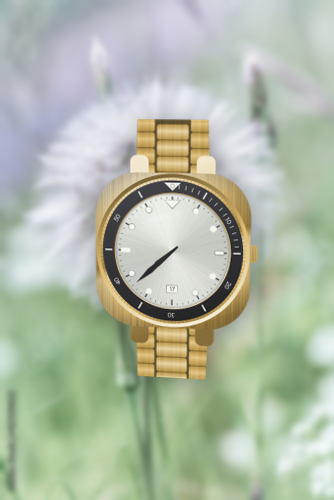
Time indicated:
7 h 38 min
